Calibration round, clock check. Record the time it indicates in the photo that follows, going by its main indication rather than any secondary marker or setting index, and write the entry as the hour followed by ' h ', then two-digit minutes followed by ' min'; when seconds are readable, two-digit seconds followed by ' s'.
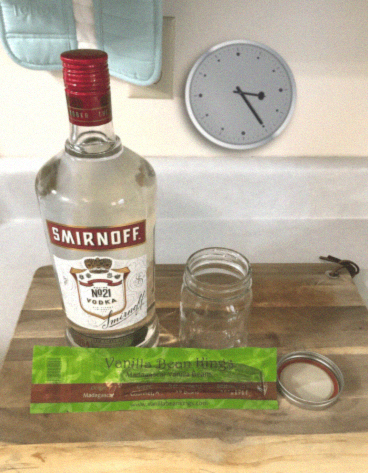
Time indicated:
3 h 25 min
